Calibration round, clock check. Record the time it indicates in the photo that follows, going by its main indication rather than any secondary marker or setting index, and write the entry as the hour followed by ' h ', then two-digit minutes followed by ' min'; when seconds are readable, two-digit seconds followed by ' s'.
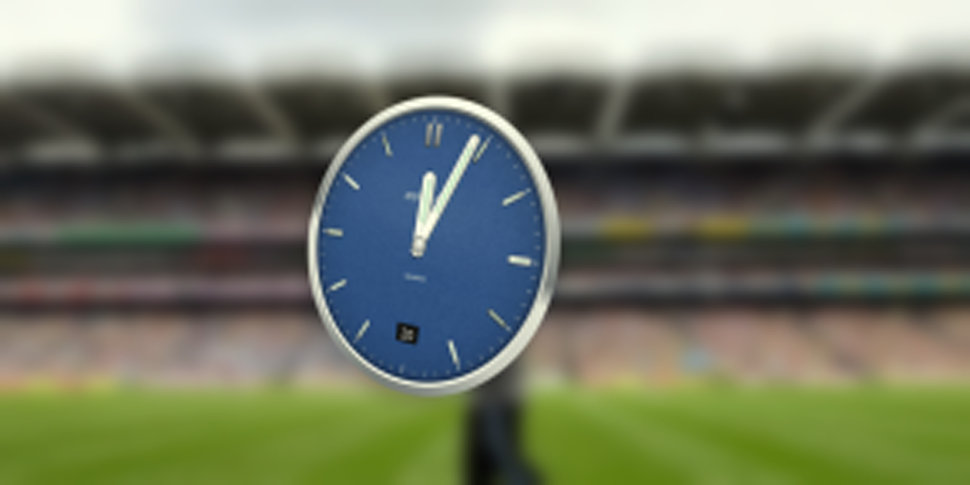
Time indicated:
12 h 04 min
